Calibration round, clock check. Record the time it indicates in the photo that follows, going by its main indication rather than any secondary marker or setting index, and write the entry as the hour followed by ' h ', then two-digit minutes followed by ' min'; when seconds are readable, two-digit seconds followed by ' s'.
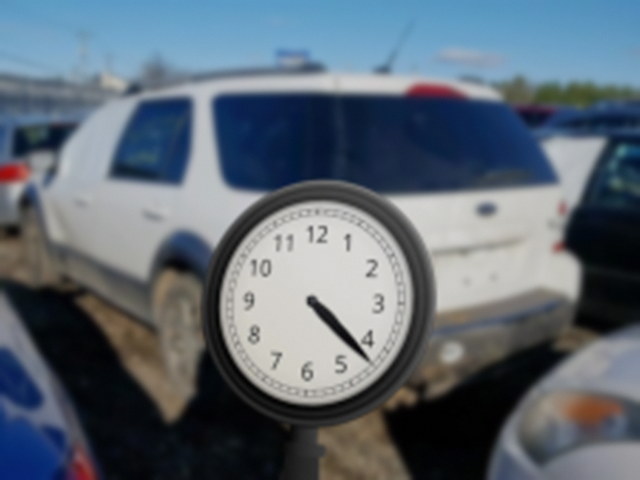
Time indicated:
4 h 22 min
